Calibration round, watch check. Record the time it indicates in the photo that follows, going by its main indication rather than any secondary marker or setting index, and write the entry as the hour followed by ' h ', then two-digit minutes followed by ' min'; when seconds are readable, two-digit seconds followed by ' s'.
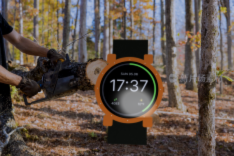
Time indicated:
17 h 37 min
